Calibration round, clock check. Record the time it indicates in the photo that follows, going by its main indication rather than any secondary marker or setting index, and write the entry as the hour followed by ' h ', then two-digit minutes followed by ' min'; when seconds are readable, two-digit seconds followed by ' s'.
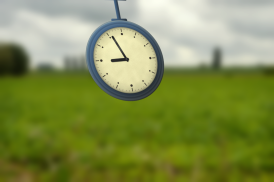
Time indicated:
8 h 56 min
